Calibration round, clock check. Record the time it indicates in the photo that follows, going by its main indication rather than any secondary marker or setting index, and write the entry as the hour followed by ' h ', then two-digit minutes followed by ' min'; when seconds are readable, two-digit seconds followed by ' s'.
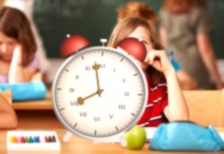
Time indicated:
7 h 58 min
